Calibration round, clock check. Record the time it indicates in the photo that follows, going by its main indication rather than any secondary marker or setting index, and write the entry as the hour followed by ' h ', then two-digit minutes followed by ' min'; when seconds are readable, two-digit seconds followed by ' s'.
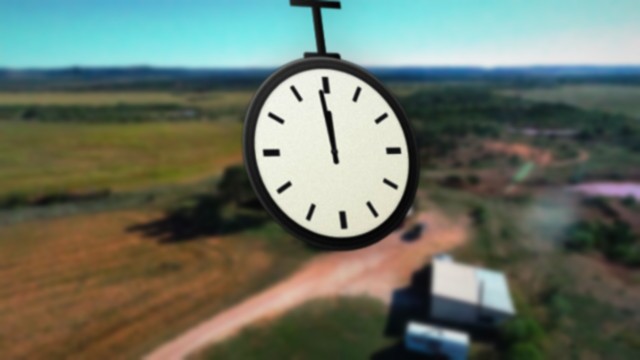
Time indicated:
11 h 59 min
